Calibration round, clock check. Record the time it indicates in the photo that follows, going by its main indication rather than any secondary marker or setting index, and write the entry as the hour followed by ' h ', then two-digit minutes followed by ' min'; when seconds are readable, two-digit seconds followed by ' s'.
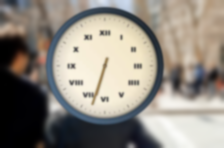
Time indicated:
6 h 33 min
